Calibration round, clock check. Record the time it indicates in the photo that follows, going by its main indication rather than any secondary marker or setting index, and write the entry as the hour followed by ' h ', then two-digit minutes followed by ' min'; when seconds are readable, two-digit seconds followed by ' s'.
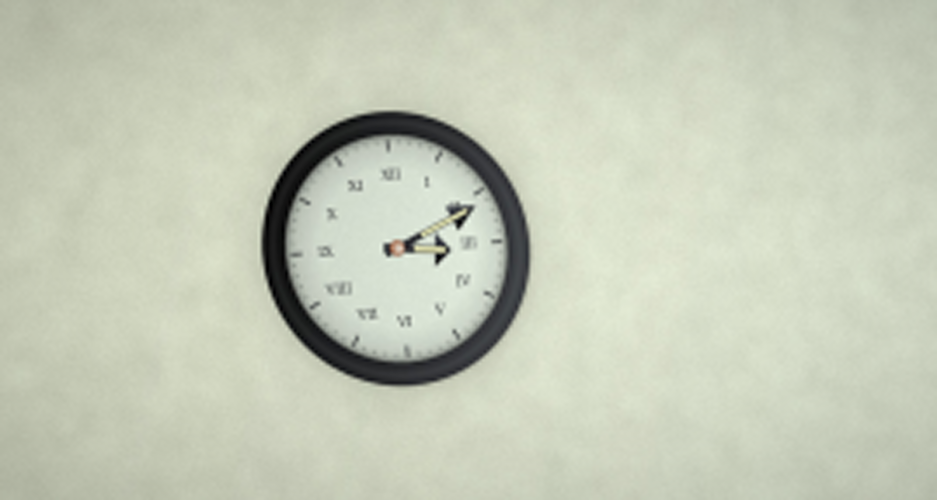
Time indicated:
3 h 11 min
